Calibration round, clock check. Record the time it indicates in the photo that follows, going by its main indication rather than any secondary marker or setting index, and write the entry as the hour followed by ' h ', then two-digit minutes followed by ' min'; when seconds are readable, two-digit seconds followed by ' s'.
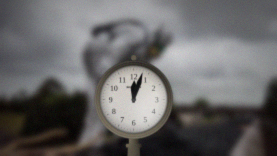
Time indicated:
12 h 03 min
